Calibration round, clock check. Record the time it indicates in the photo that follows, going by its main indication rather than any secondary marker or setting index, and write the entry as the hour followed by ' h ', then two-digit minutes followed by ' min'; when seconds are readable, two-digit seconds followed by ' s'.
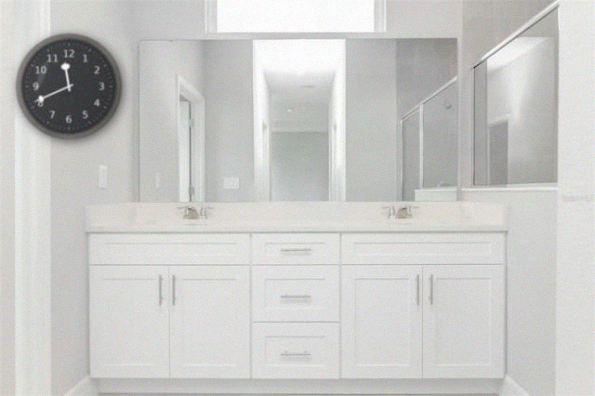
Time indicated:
11 h 41 min
